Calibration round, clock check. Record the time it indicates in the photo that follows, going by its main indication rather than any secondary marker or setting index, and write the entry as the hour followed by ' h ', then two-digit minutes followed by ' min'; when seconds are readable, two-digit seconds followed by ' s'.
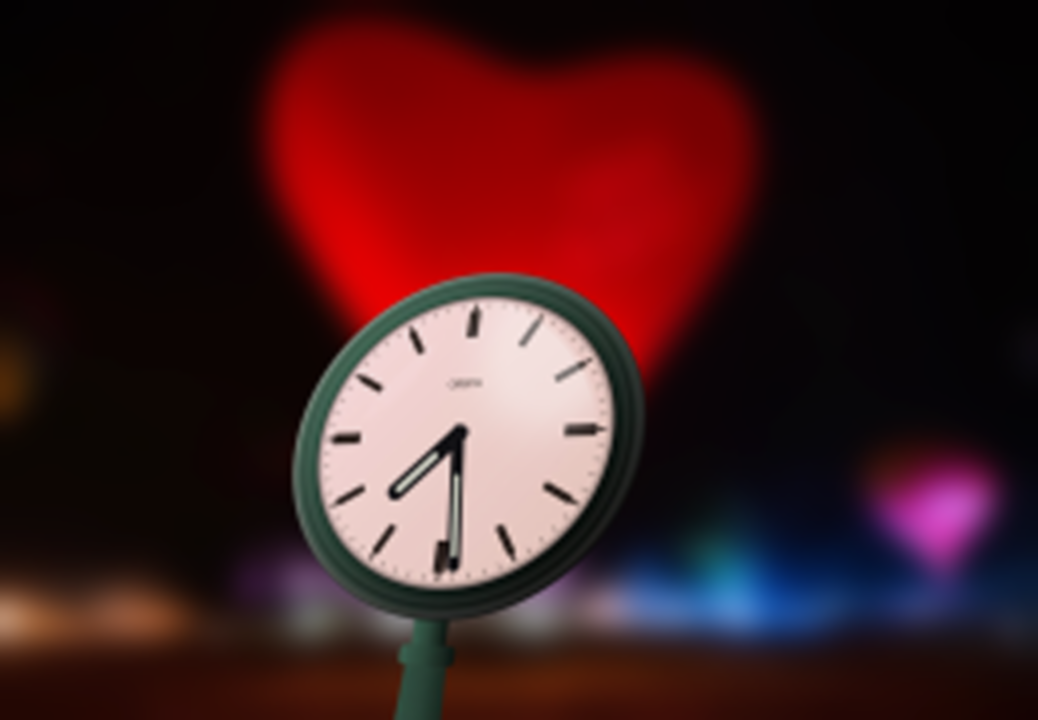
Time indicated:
7 h 29 min
